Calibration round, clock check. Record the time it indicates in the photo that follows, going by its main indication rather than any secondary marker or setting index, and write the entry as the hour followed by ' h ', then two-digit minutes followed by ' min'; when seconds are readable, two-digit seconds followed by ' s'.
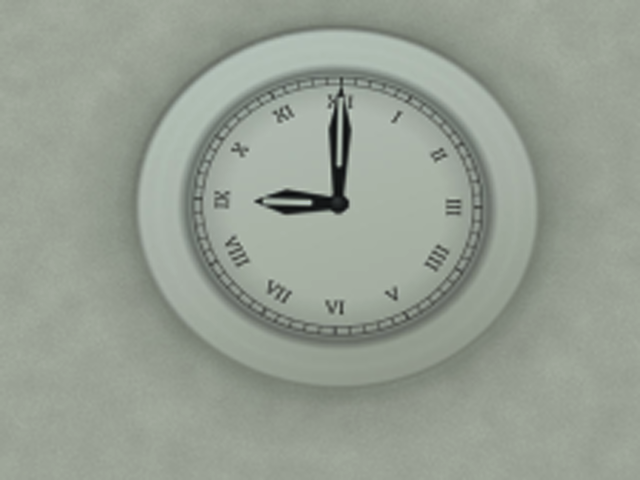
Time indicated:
9 h 00 min
